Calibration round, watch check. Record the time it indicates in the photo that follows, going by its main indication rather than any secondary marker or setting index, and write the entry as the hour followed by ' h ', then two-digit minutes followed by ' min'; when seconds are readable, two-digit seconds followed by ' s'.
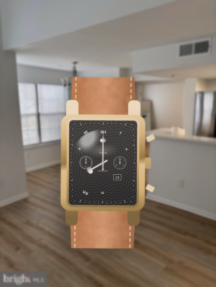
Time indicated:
8 h 00 min
